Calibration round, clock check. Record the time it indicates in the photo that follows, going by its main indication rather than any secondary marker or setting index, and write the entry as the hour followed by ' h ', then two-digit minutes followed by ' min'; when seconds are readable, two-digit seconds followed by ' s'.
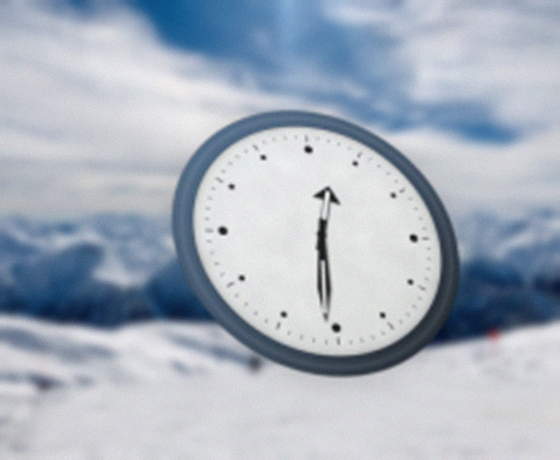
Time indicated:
12 h 31 min
